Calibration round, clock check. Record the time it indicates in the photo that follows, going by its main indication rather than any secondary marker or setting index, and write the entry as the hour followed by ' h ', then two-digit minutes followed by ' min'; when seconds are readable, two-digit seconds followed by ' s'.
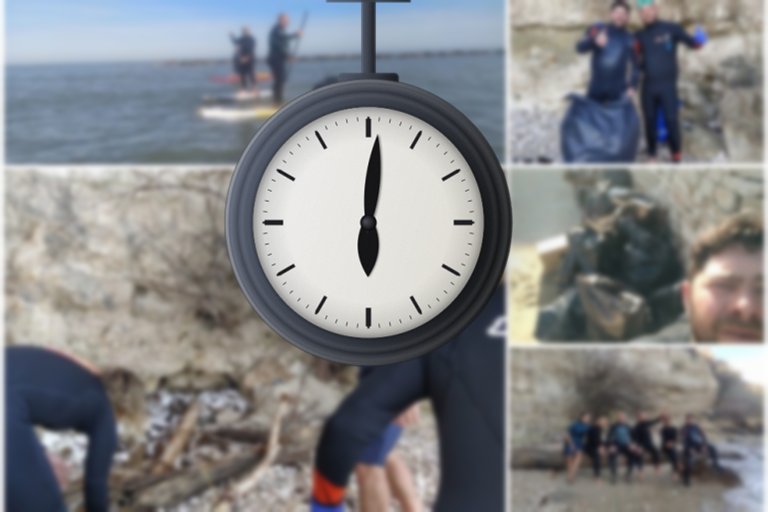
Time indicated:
6 h 01 min
